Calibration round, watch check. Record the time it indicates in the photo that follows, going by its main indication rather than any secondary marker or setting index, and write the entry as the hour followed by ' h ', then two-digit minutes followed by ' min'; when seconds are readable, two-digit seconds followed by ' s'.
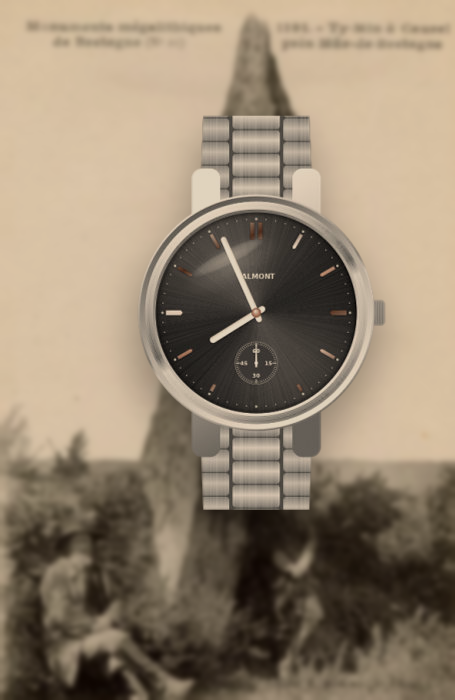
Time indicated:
7 h 56 min
